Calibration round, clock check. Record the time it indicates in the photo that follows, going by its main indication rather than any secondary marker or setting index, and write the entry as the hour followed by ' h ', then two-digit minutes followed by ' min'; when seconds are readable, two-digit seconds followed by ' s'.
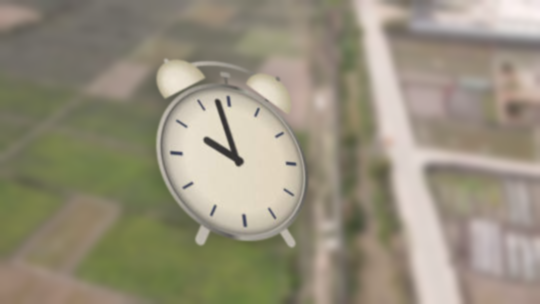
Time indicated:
9 h 58 min
